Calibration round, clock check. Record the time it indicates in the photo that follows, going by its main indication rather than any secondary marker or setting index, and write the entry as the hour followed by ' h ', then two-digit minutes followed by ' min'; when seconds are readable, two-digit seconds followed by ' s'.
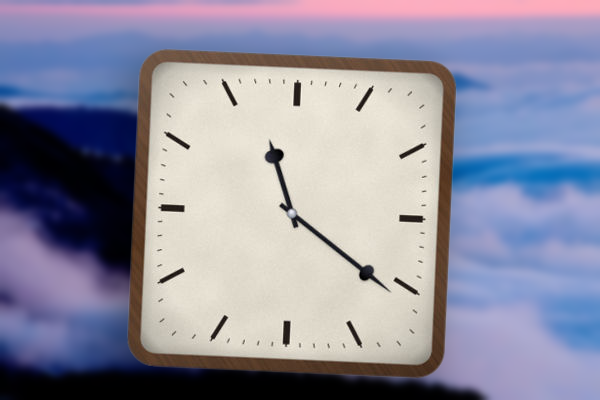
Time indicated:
11 h 21 min
